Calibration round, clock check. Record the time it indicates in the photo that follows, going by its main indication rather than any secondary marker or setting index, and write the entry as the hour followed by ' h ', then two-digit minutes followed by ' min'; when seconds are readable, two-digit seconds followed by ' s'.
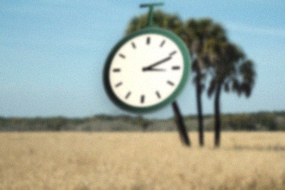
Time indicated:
3 h 11 min
